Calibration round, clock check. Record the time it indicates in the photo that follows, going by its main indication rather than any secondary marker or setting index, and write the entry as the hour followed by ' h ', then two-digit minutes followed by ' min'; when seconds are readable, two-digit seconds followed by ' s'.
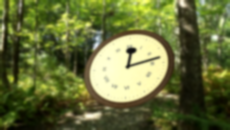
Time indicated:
12 h 13 min
